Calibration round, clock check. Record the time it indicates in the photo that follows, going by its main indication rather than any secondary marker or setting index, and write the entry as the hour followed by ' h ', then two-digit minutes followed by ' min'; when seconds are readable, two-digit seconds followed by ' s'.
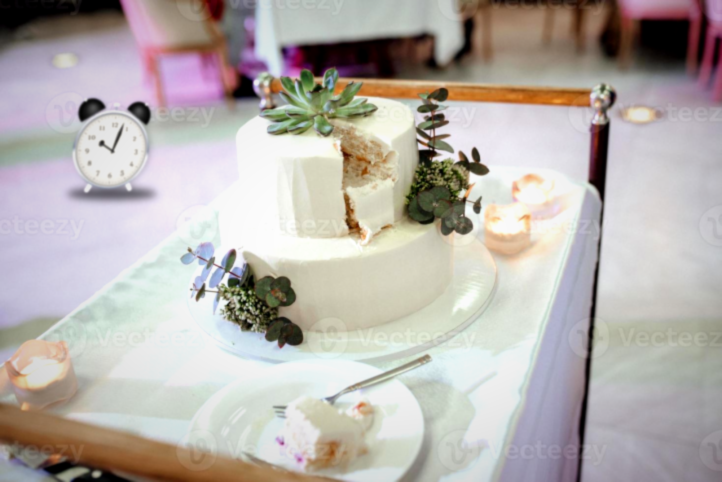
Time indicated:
10 h 03 min
